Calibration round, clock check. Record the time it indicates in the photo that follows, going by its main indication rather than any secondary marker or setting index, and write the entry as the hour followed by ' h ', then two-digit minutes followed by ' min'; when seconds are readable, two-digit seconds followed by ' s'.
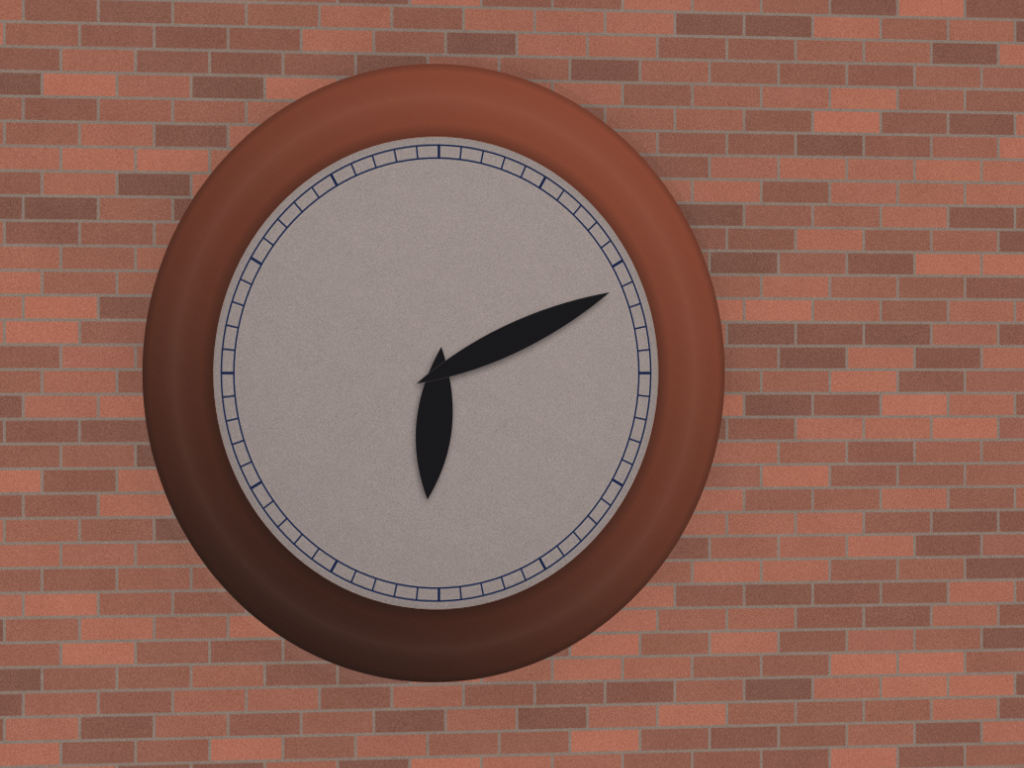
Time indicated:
6 h 11 min
